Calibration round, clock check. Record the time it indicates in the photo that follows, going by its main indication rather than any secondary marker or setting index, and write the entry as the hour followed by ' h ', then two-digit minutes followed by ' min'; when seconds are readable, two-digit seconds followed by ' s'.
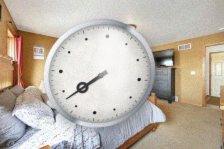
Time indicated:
7 h 38 min
